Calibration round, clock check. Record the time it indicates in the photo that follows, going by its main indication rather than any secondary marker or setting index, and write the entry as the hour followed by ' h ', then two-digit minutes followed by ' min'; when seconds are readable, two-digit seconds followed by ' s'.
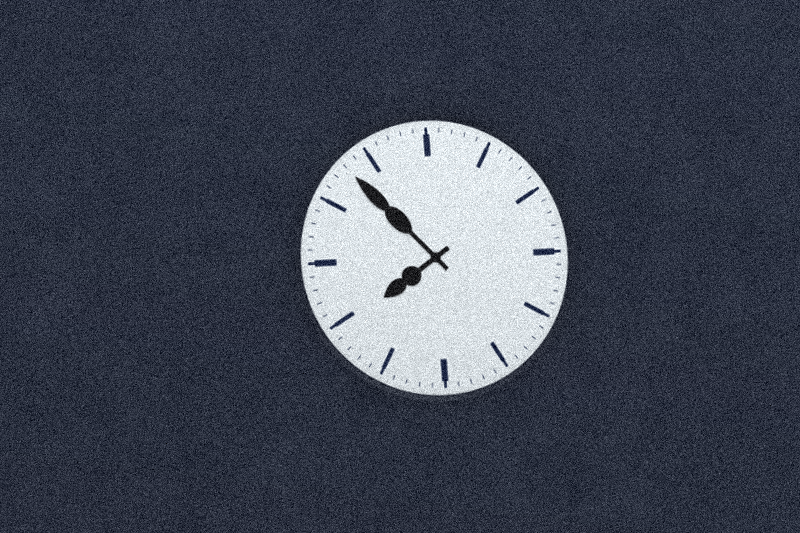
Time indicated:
7 h 53 min
